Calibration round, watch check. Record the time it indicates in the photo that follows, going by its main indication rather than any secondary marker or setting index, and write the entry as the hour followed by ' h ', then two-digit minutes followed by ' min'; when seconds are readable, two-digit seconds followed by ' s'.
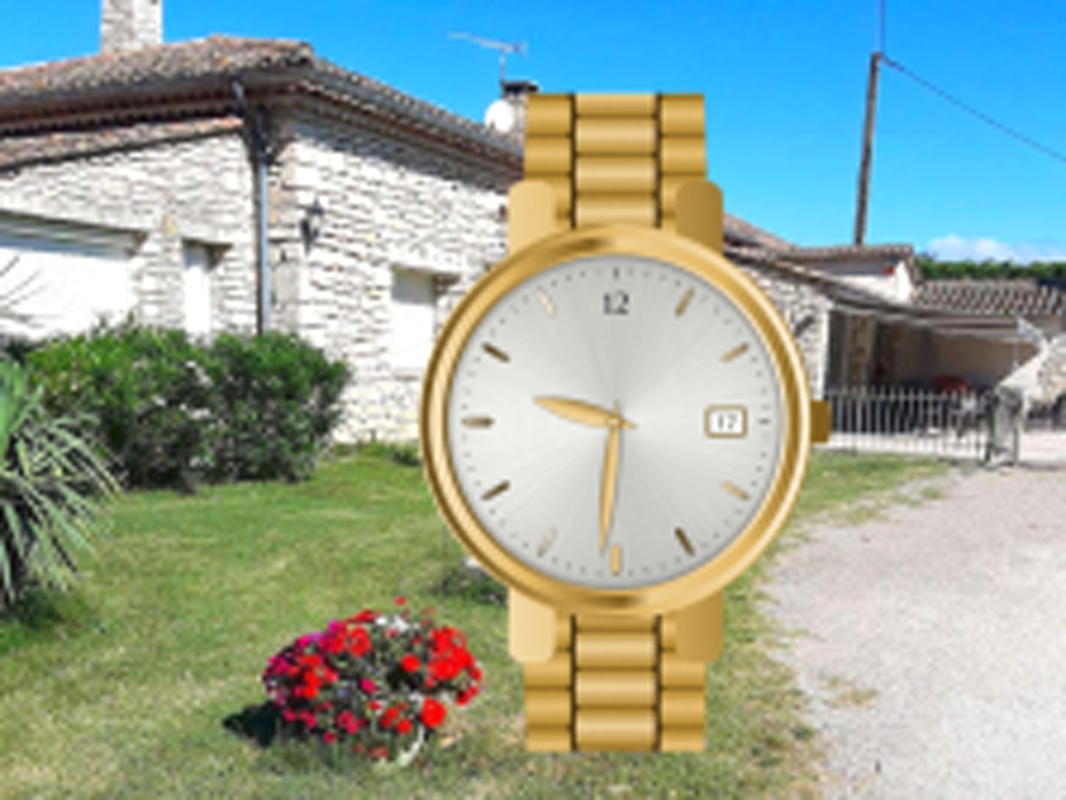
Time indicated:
9 h 31 min
